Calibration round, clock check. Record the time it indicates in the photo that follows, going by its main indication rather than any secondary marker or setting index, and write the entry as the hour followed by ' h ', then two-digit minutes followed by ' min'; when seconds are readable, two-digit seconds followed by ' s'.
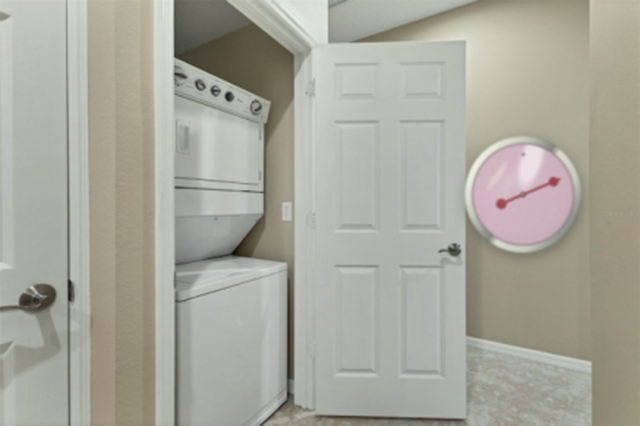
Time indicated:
8 h 11 min
